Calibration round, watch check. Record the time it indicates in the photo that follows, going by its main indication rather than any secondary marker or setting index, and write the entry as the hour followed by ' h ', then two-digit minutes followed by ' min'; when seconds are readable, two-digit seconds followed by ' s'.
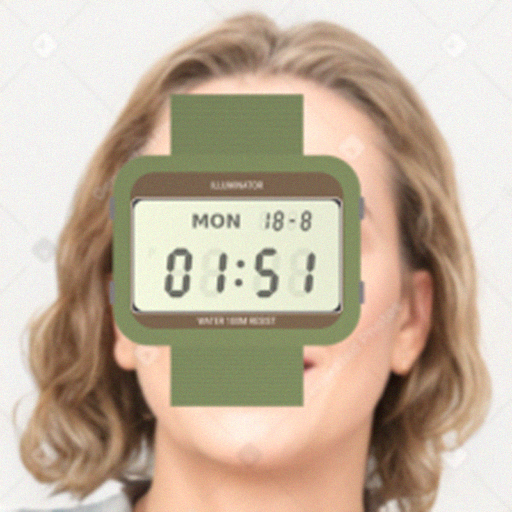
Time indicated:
1 h 51 min
